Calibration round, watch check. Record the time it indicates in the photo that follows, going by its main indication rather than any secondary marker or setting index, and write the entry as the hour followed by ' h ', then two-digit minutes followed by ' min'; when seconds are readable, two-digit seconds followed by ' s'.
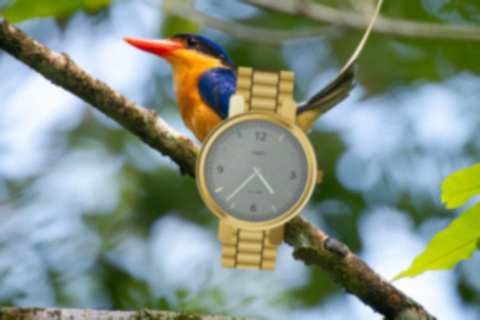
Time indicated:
4 h 37 min
